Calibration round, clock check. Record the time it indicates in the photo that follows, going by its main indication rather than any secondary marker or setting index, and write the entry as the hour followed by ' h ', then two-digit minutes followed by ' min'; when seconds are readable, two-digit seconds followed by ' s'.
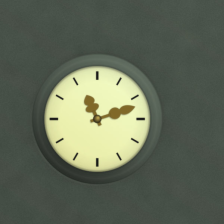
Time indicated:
11 h 12 min
